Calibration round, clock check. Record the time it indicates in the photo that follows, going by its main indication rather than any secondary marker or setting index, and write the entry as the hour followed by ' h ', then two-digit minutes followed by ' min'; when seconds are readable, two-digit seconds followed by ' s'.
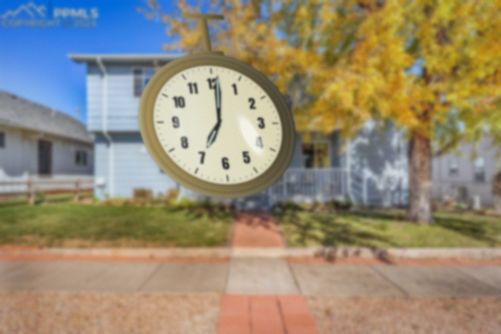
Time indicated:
7 h 01 min
